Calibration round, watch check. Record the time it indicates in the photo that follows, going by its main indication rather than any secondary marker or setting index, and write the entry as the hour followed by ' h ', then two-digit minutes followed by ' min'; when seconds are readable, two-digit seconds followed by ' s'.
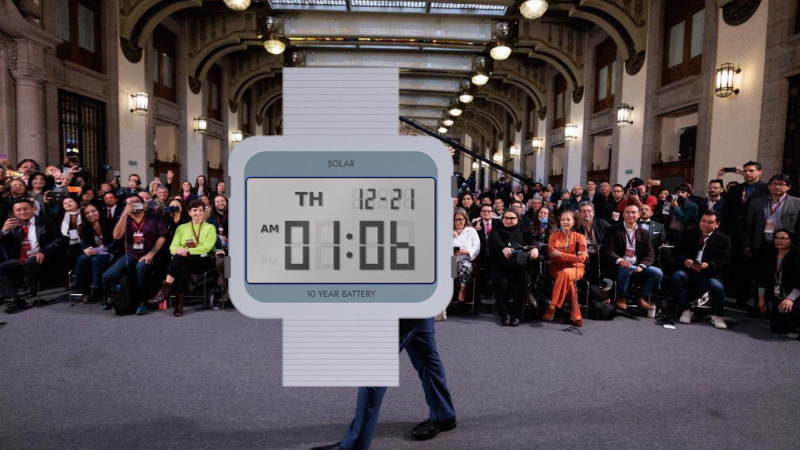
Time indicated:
1 h 06 min
